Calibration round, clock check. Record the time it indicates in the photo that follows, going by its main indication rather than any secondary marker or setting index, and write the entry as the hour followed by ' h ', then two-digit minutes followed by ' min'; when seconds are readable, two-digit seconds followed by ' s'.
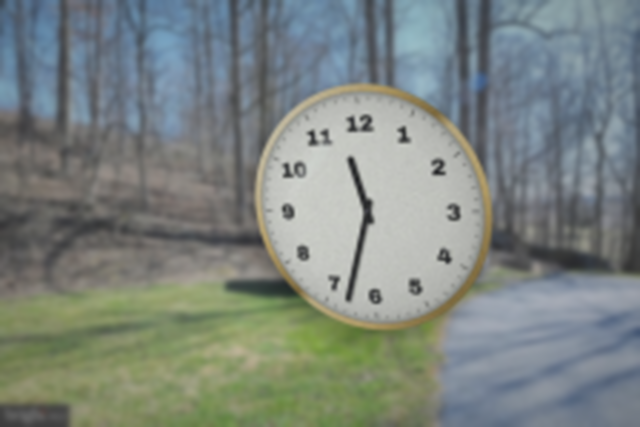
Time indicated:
11 h 33 min
